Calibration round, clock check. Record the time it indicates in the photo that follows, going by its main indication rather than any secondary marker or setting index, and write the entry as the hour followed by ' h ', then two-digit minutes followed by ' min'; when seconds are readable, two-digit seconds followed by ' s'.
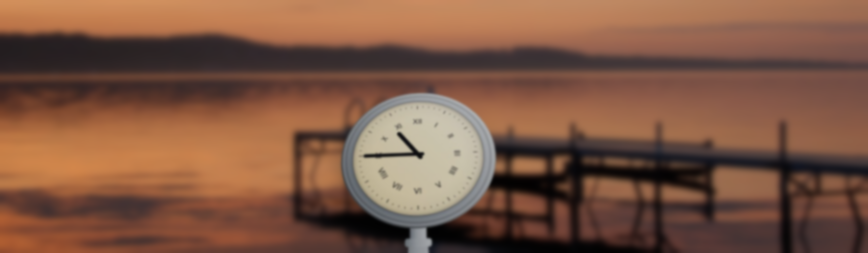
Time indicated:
10 h 45 min
